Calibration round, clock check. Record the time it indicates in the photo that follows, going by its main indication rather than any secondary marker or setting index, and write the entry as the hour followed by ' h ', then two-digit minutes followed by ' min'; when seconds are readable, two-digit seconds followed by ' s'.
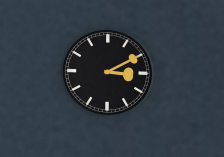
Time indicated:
3 h 10 min
